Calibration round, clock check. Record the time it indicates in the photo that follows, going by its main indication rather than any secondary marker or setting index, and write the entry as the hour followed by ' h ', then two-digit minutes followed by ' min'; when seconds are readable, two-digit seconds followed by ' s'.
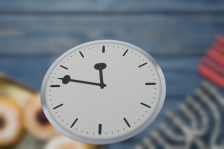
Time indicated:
11 h 47 min
